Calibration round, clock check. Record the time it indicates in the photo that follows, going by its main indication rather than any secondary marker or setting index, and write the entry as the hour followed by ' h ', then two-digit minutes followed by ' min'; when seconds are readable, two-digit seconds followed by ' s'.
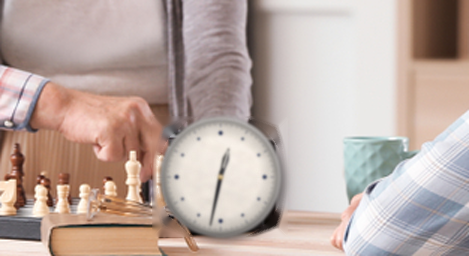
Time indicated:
12 h 32 min
